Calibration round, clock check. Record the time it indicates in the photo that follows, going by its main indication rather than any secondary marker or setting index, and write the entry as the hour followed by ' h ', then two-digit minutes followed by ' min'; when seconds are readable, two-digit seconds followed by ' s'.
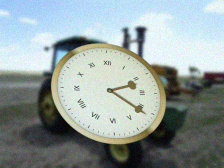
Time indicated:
2 h 21 min
